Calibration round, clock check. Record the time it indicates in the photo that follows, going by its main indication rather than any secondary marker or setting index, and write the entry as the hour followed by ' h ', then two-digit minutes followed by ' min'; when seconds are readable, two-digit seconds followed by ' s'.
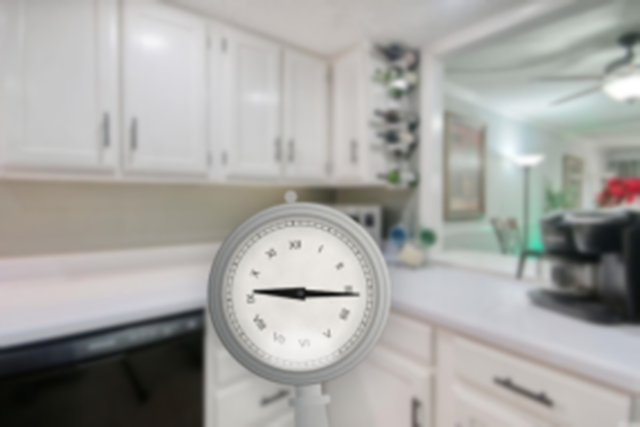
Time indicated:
9 h 16 min
